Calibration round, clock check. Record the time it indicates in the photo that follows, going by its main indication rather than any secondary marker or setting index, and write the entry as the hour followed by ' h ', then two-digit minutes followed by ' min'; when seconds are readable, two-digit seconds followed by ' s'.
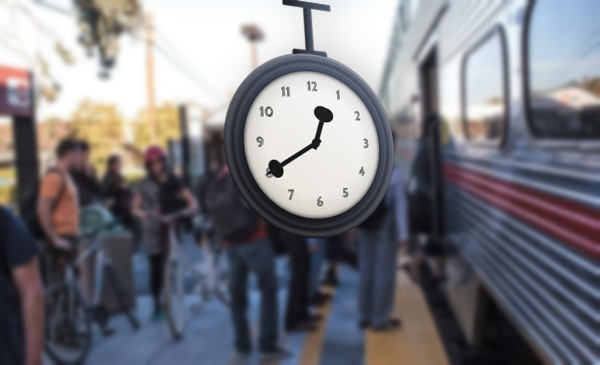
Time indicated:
12 h 40 min
